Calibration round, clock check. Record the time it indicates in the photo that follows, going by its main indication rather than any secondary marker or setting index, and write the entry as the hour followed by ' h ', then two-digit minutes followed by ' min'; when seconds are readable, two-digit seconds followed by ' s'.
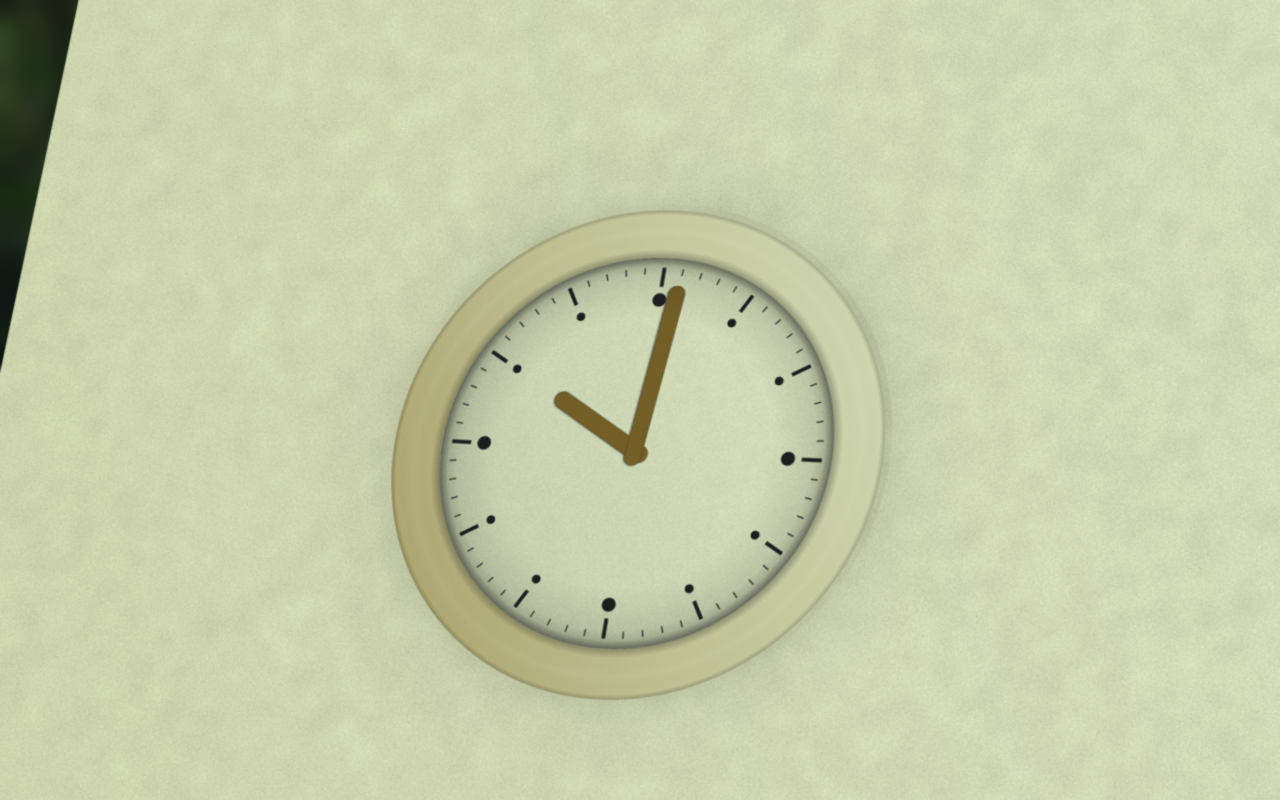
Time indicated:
10 h 01 min
